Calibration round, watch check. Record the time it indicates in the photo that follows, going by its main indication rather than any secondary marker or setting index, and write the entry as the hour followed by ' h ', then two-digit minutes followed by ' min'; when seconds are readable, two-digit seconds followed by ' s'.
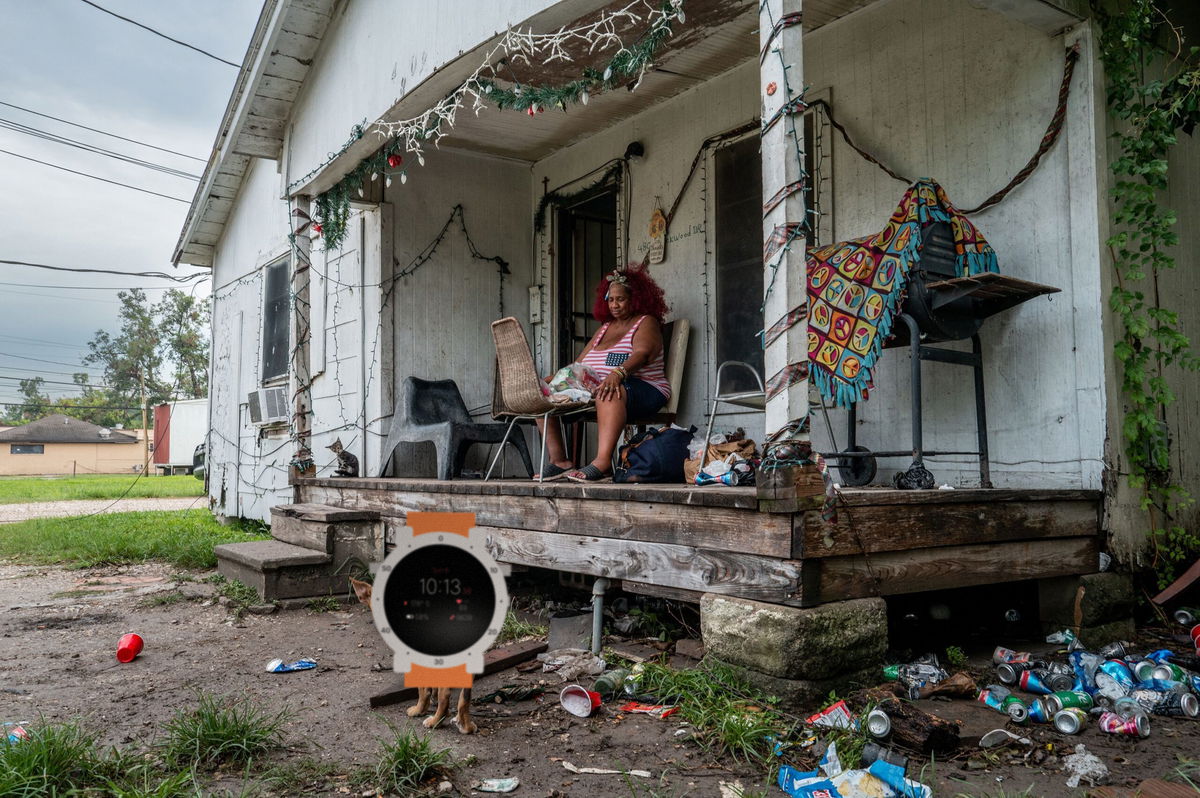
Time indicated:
10 h 13 min
